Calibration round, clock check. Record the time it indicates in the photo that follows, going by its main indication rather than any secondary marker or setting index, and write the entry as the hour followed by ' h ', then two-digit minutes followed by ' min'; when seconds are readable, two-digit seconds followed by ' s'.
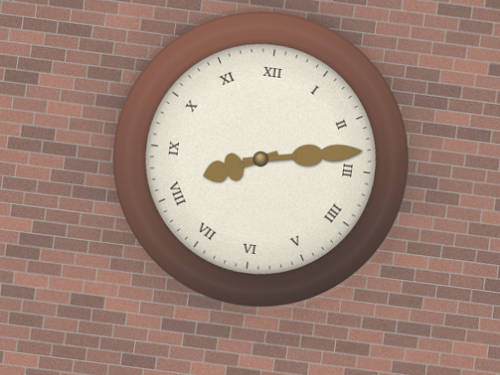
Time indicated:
8 h 13 min
